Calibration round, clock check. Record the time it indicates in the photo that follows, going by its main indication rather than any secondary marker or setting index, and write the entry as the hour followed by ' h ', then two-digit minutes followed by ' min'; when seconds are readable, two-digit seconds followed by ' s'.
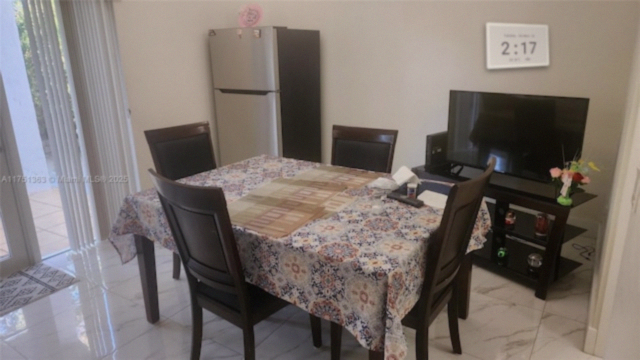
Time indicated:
2 h 17 min
